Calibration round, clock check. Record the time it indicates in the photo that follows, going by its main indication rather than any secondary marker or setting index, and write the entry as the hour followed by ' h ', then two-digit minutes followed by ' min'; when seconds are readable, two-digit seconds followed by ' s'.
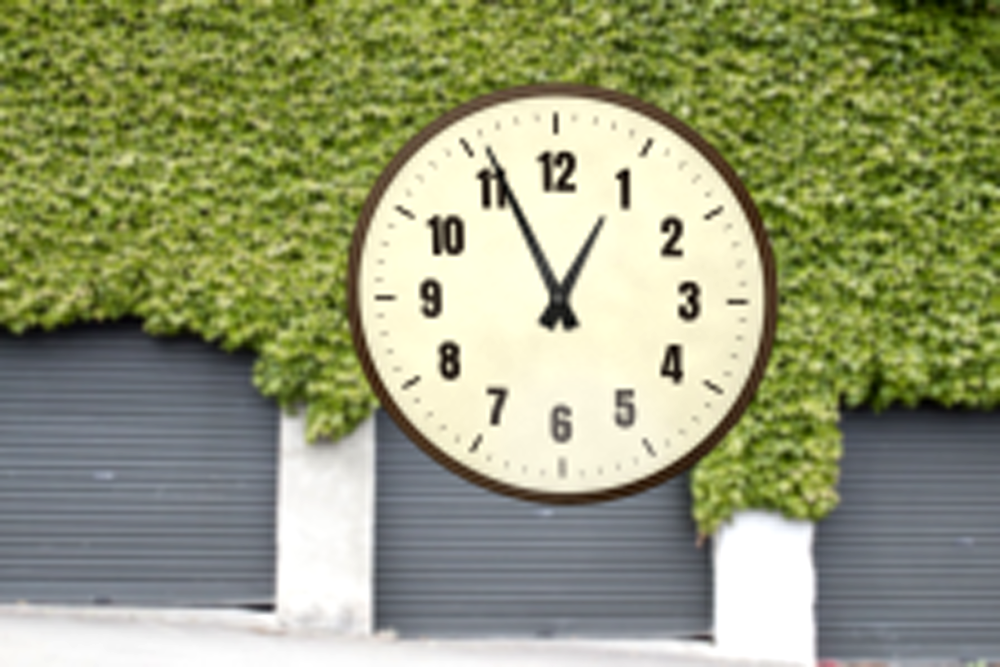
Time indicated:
12 h 56 min
